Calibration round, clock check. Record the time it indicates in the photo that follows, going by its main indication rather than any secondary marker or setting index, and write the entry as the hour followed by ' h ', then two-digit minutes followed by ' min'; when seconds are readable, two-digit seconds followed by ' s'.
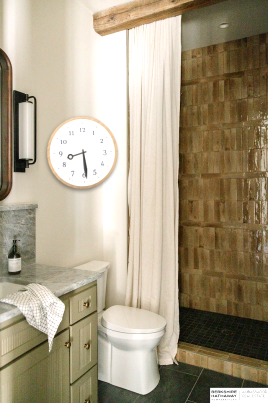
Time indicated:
8 h 29 min
